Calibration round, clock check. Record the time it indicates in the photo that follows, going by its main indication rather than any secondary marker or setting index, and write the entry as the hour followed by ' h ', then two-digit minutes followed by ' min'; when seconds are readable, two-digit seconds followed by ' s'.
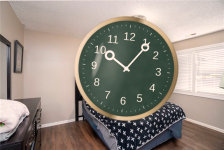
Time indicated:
10 h 06 min
